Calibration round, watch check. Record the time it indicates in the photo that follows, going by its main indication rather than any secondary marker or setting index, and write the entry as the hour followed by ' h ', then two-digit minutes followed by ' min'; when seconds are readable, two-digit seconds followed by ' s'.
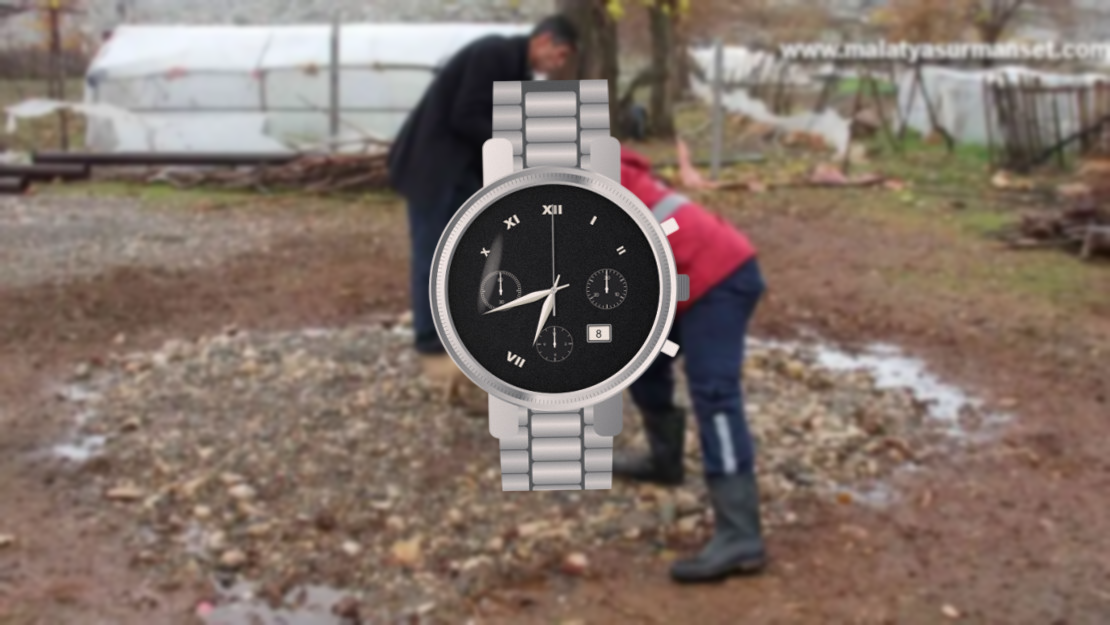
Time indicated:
6 h 42 min
